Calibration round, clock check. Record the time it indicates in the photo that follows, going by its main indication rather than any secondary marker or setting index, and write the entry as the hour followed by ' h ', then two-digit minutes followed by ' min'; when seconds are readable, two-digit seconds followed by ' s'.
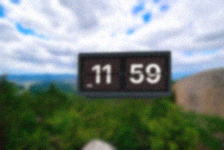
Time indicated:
11 h 59 min
